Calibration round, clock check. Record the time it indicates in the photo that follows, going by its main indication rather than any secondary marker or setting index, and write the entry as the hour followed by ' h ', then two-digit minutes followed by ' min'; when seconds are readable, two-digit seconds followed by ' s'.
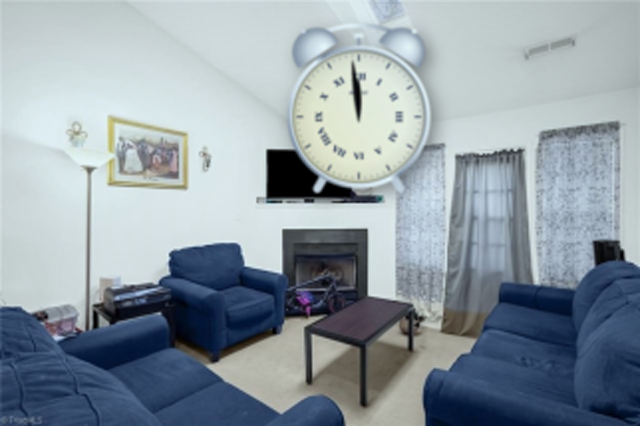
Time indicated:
11 h 59 min
